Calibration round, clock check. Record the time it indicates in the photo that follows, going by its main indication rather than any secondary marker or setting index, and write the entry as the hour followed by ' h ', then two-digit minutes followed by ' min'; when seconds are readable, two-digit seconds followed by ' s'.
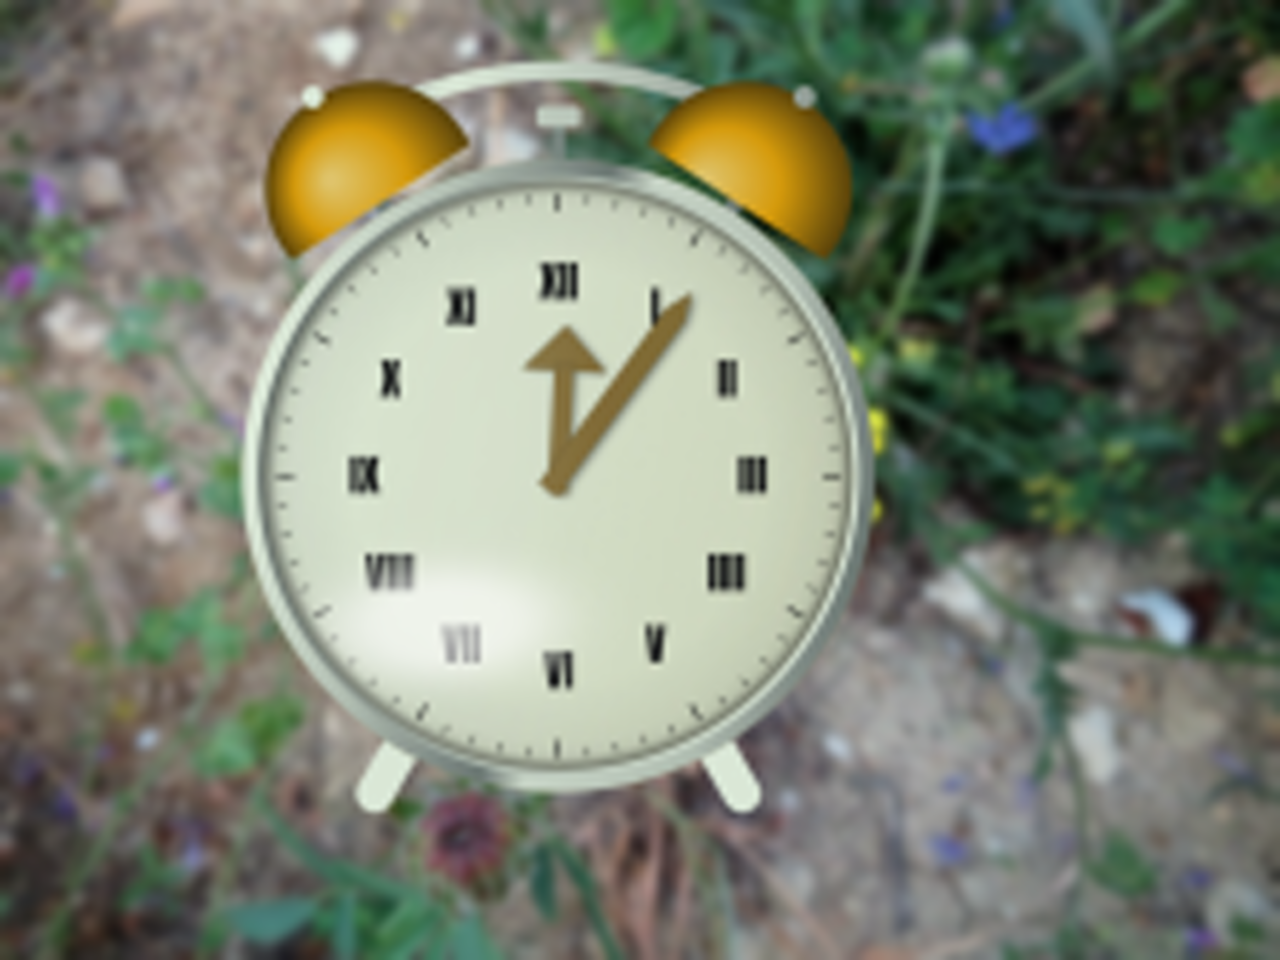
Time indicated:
12 h 06 min
